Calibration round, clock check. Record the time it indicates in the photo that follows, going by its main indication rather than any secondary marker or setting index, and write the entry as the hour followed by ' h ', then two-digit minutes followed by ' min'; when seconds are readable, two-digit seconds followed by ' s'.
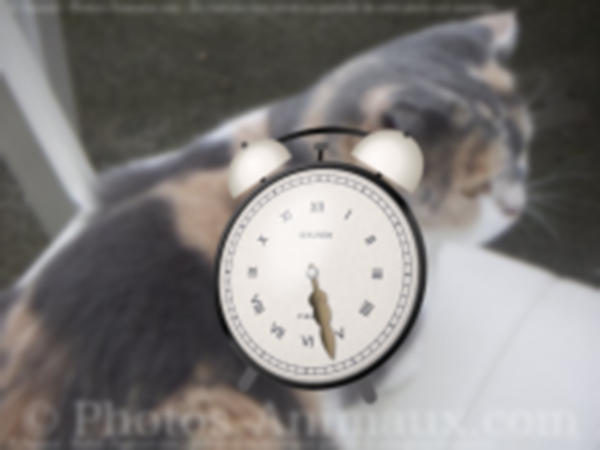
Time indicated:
5 h 27 min
